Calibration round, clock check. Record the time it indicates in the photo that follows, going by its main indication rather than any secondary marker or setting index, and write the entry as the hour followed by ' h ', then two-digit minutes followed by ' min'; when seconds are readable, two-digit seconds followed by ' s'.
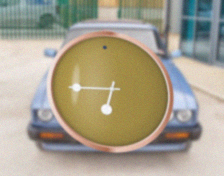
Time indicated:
6 h 46 min
